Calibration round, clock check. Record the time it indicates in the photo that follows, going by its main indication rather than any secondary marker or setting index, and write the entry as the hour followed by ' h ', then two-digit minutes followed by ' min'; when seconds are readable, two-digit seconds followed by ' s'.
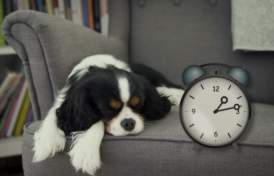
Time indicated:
1 h 13 min
